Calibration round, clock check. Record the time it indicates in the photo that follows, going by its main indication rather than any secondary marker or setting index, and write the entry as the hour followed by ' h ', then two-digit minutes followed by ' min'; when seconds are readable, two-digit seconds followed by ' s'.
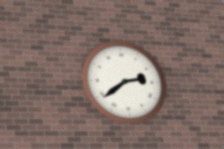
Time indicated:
2 h 39 min
